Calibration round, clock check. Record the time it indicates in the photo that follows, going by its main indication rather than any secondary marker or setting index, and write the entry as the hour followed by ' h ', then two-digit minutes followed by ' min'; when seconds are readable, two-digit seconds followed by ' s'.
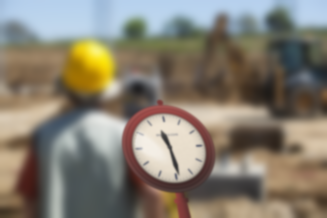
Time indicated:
11 h 29 min
